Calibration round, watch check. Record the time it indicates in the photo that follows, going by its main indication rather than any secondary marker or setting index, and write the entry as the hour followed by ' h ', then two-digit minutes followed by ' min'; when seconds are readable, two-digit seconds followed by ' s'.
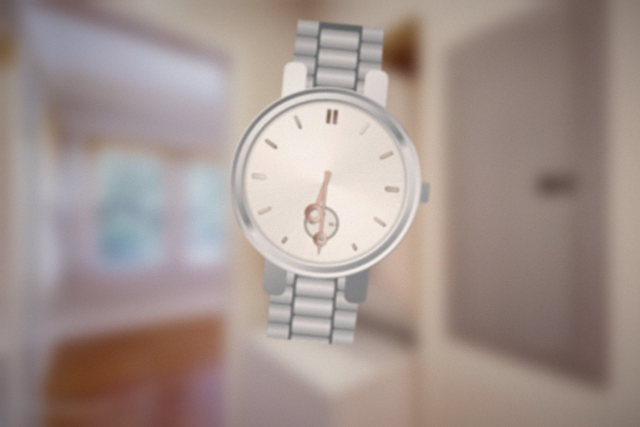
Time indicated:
6 h 30 min
